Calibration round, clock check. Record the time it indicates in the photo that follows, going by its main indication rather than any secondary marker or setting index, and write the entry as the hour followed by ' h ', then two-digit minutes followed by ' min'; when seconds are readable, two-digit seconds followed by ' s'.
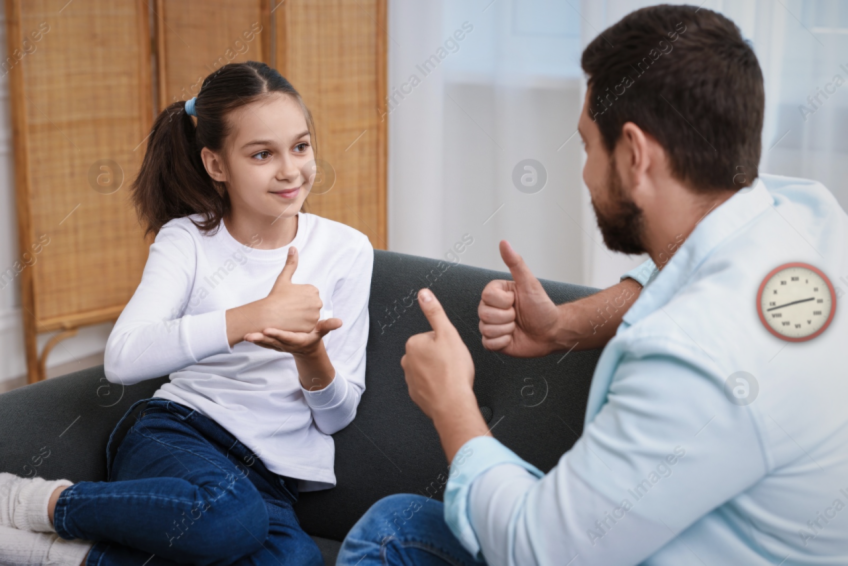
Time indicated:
2 h 43 min
